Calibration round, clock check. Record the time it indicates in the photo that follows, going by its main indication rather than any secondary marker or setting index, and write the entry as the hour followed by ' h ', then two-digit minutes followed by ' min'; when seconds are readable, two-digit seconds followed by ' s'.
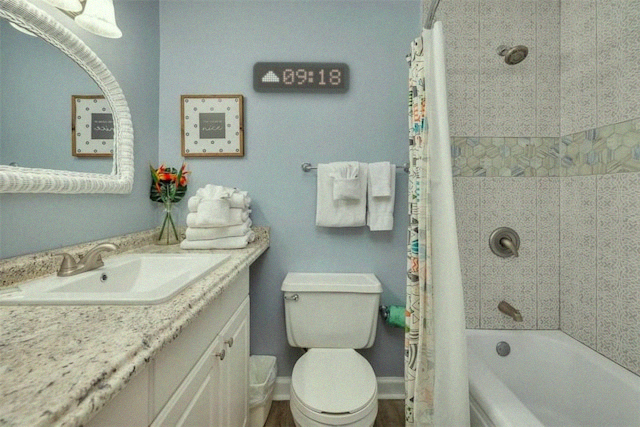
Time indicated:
9 h 18 min
